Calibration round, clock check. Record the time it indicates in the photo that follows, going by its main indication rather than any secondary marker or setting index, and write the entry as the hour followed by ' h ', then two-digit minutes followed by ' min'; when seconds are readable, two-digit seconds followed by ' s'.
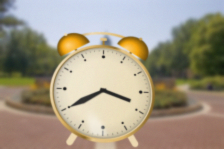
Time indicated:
3 h 40 min
